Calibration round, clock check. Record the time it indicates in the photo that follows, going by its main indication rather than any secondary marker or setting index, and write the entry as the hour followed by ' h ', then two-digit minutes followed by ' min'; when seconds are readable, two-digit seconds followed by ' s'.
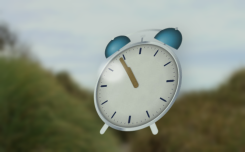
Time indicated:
10 h 54 min
